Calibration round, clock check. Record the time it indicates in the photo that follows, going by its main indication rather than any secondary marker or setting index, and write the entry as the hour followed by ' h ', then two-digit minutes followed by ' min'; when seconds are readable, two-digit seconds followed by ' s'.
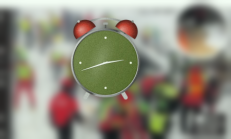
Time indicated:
2 h 42 min
